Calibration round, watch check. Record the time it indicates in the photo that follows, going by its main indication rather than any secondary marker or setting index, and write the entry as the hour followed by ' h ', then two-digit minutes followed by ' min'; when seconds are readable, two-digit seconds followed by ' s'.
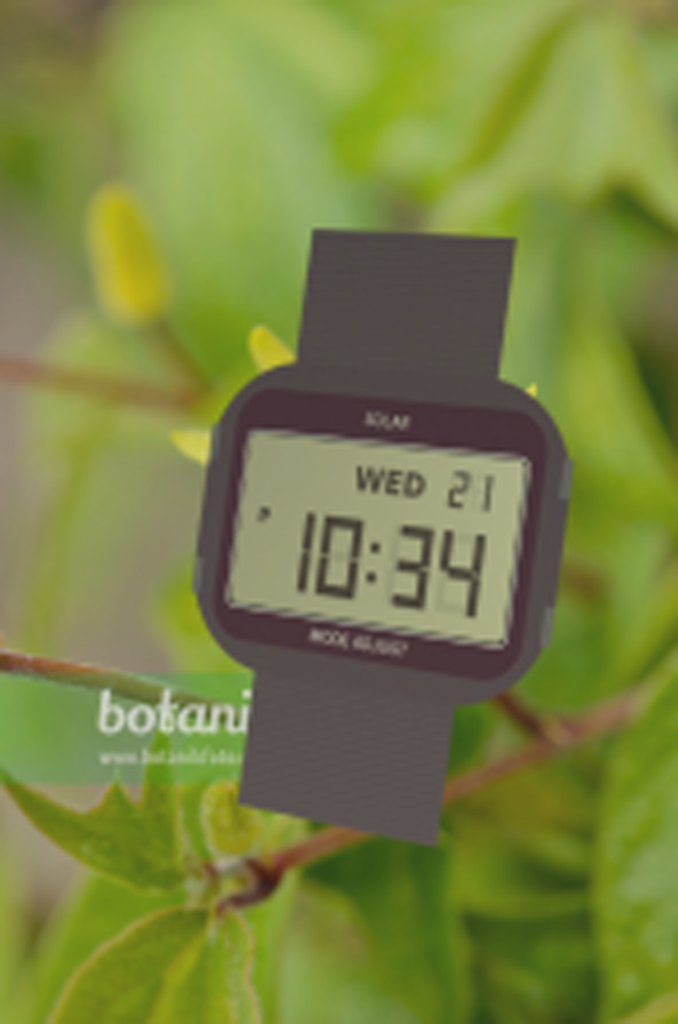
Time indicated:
10 h 34 min
